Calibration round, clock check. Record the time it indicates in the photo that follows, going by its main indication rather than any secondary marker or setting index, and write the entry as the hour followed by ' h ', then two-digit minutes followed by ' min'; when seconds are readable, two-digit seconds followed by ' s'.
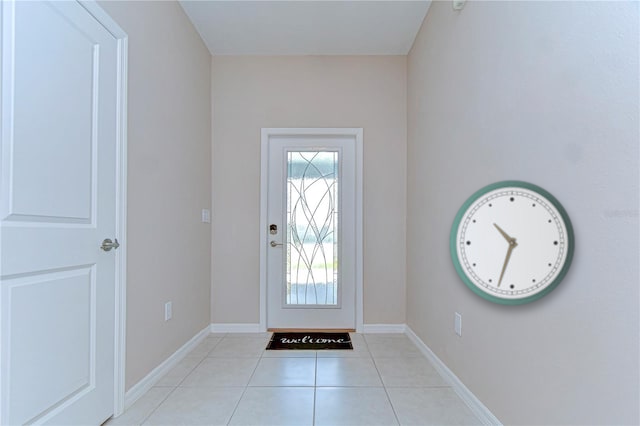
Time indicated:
10 h 33 min
